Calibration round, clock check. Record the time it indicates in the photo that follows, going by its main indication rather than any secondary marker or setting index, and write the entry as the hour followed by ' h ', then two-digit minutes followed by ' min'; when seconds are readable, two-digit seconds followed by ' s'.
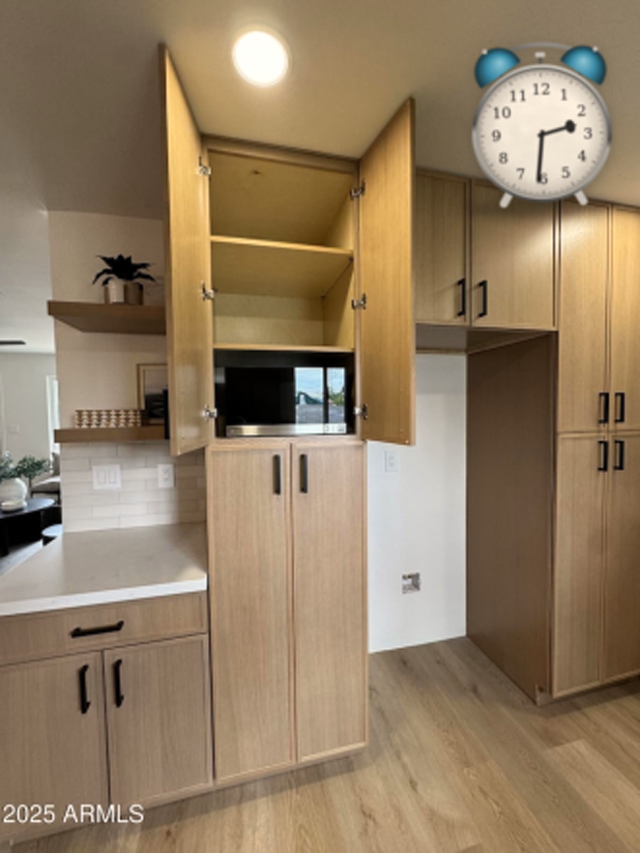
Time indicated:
2 h 31 min
